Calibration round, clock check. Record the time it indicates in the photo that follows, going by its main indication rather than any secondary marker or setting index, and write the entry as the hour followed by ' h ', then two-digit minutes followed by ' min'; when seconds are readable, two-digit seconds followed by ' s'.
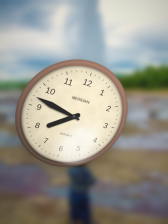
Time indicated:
7 h 47 min
